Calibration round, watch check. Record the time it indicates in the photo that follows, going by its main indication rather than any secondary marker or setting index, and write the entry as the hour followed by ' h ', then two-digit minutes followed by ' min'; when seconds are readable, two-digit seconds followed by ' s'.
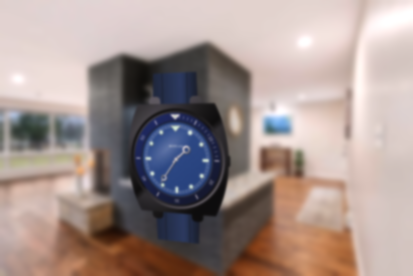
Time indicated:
1 h 36 min
